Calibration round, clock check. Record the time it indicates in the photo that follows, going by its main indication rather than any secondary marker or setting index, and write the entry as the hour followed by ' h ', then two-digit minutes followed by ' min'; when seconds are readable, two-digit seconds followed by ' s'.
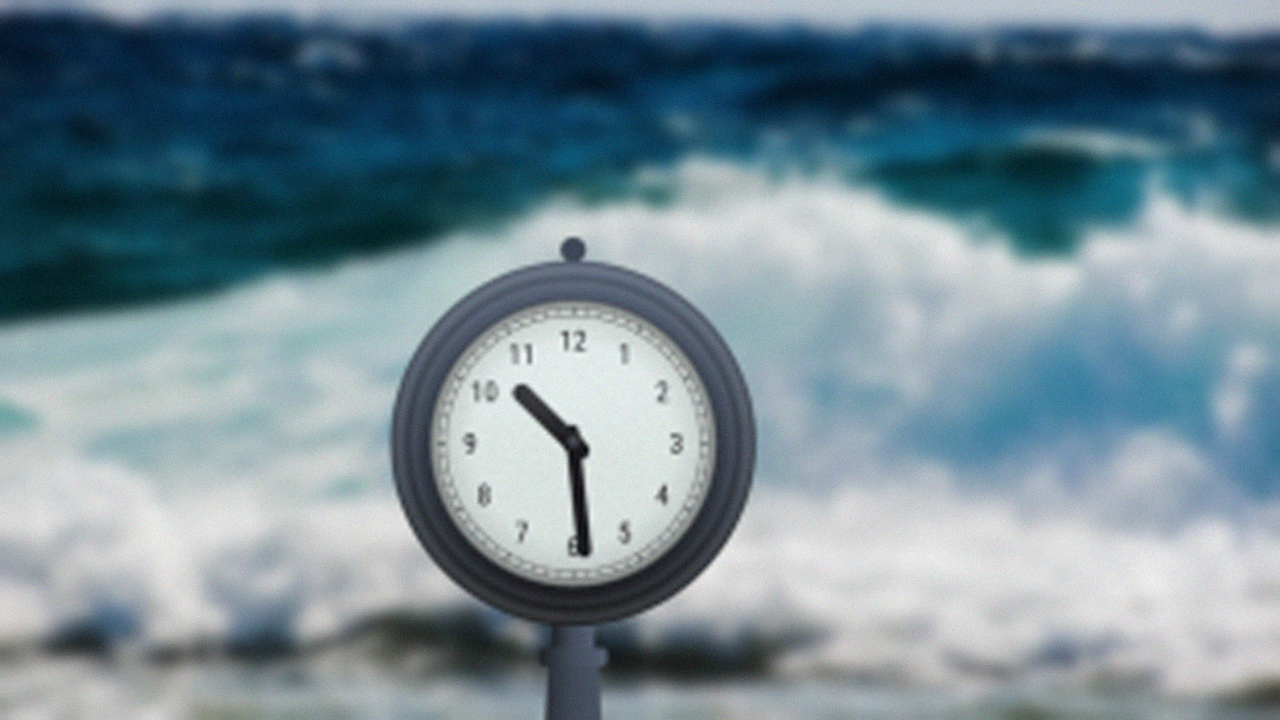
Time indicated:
10 h 29 min
